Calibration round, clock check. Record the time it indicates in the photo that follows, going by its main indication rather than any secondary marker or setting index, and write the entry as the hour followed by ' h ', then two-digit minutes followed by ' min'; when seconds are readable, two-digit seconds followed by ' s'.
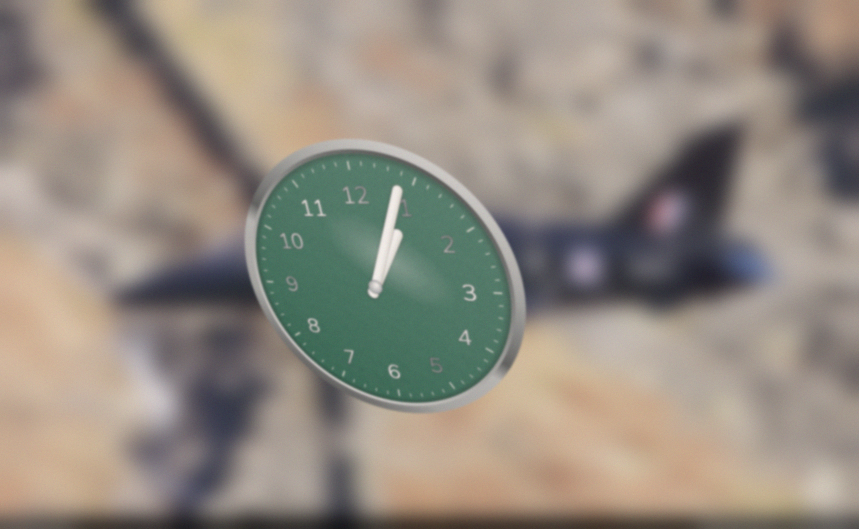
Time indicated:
1 h 04 min
